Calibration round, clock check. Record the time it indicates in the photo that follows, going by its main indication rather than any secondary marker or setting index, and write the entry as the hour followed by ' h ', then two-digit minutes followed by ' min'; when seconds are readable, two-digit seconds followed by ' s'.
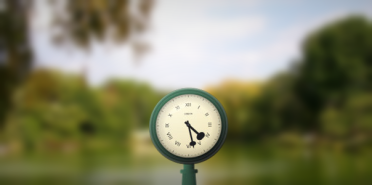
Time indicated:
4 h 28 min
